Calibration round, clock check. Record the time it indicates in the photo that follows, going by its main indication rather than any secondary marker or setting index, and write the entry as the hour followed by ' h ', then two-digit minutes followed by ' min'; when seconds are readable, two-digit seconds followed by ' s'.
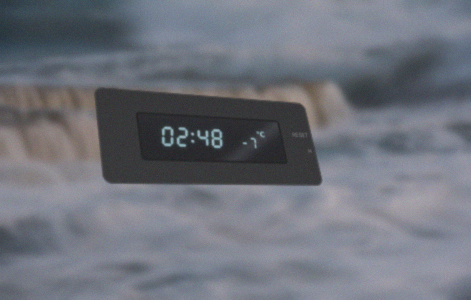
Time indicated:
2 h 48 min
